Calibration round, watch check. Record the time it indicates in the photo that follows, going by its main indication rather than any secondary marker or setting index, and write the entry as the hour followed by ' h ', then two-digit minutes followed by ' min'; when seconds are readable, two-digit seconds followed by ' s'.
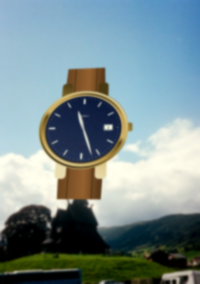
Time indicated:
11 h 27 min
